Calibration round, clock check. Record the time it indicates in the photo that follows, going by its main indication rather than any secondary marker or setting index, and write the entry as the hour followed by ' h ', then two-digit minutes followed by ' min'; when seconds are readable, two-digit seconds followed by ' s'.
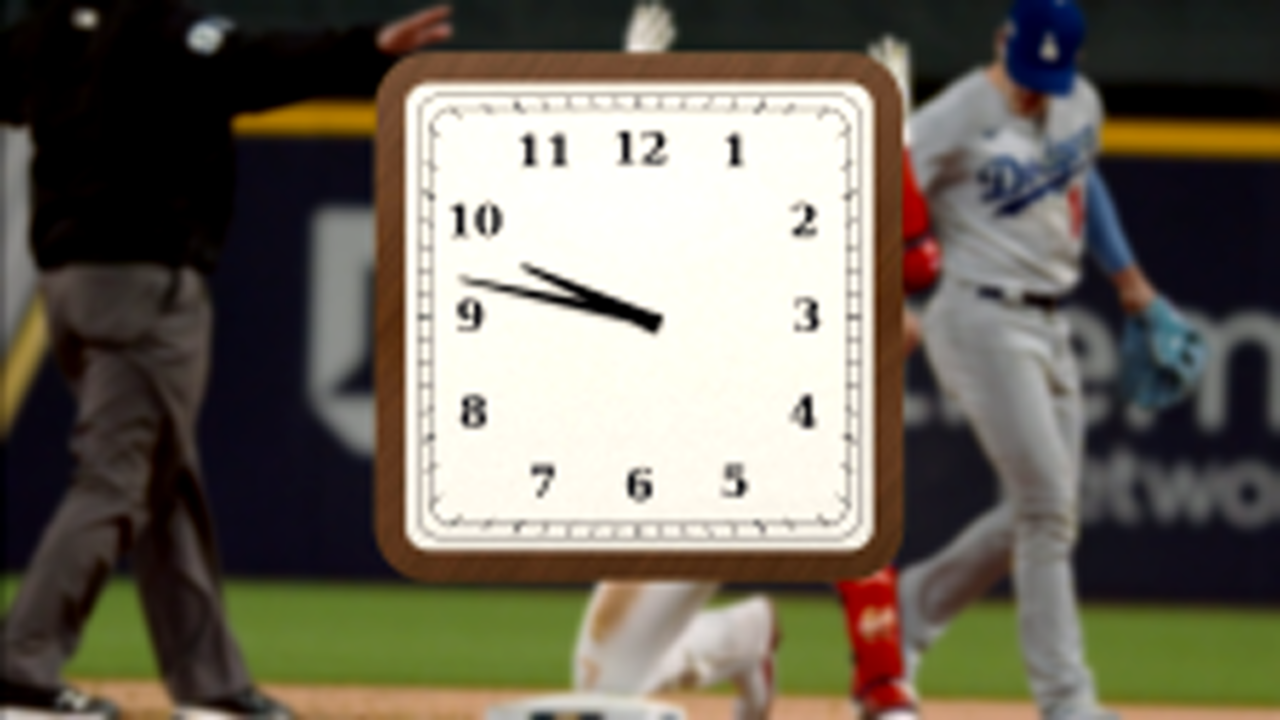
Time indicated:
9 h 47 min
